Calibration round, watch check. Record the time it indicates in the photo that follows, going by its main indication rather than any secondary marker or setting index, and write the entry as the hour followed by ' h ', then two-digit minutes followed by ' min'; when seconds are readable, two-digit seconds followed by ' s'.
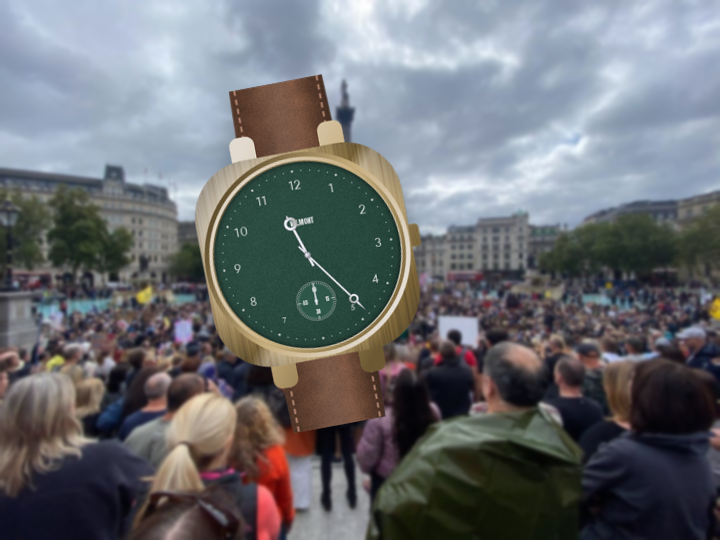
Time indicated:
11 h 24 min
